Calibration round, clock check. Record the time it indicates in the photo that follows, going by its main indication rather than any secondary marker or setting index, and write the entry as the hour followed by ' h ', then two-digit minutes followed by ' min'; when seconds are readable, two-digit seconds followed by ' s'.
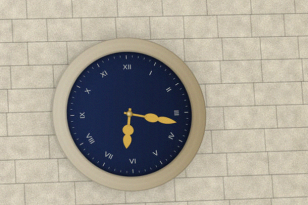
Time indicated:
6 h 17 min
